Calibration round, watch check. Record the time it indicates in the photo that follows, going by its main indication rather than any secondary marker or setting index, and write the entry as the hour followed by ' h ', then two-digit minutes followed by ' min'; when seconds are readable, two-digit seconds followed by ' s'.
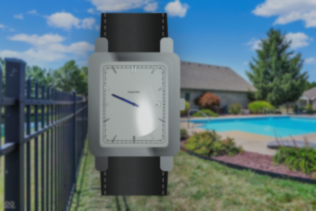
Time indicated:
9 h 49 min
